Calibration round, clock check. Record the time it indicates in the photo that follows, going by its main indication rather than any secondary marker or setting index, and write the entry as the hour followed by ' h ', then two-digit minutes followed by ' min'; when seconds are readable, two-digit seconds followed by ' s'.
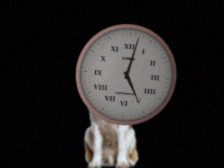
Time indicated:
5 h 02 min
